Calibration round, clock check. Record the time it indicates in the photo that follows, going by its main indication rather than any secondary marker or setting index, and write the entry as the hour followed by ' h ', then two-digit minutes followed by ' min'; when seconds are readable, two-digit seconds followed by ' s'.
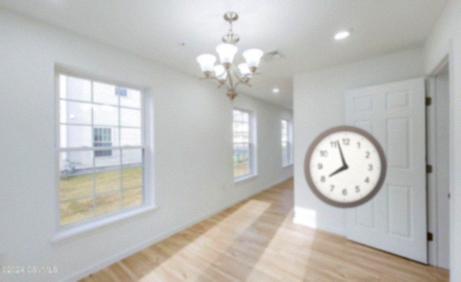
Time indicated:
7 h 57 min
